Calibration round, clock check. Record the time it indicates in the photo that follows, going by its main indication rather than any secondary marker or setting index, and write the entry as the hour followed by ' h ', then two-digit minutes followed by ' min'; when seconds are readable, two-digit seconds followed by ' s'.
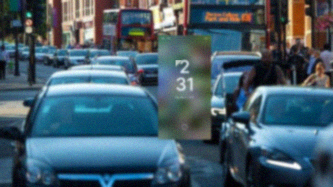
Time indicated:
2 h 31 min
